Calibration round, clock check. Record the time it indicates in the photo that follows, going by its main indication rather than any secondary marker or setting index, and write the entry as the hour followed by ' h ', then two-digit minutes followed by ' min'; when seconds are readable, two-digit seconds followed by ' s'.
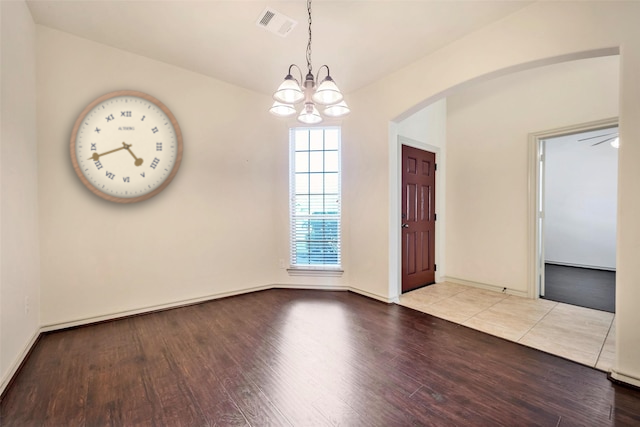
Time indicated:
4 h 42 min
